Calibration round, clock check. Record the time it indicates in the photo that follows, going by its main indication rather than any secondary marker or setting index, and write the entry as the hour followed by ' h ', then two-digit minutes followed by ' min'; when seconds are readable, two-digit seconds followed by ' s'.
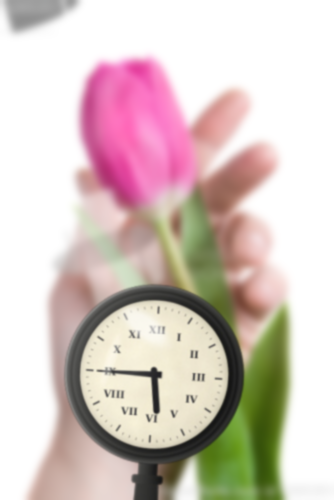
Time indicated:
5 h 45 min
